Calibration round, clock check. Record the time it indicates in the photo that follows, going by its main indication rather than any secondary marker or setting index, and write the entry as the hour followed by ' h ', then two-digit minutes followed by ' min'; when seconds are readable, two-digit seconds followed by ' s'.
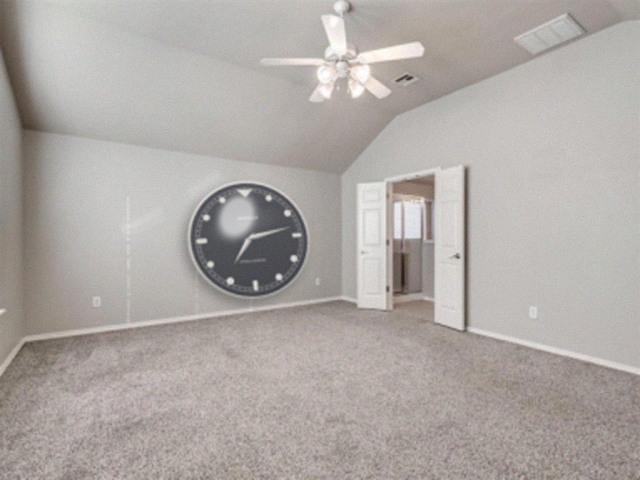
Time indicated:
7 h 13 min
